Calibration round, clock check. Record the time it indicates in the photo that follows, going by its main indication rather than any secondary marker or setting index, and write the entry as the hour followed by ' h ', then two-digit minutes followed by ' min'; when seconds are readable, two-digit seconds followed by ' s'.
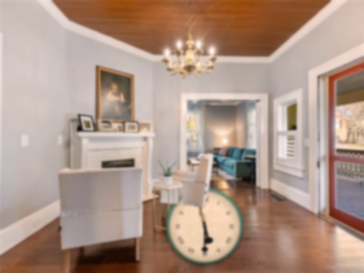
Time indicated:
5 h 30 min
